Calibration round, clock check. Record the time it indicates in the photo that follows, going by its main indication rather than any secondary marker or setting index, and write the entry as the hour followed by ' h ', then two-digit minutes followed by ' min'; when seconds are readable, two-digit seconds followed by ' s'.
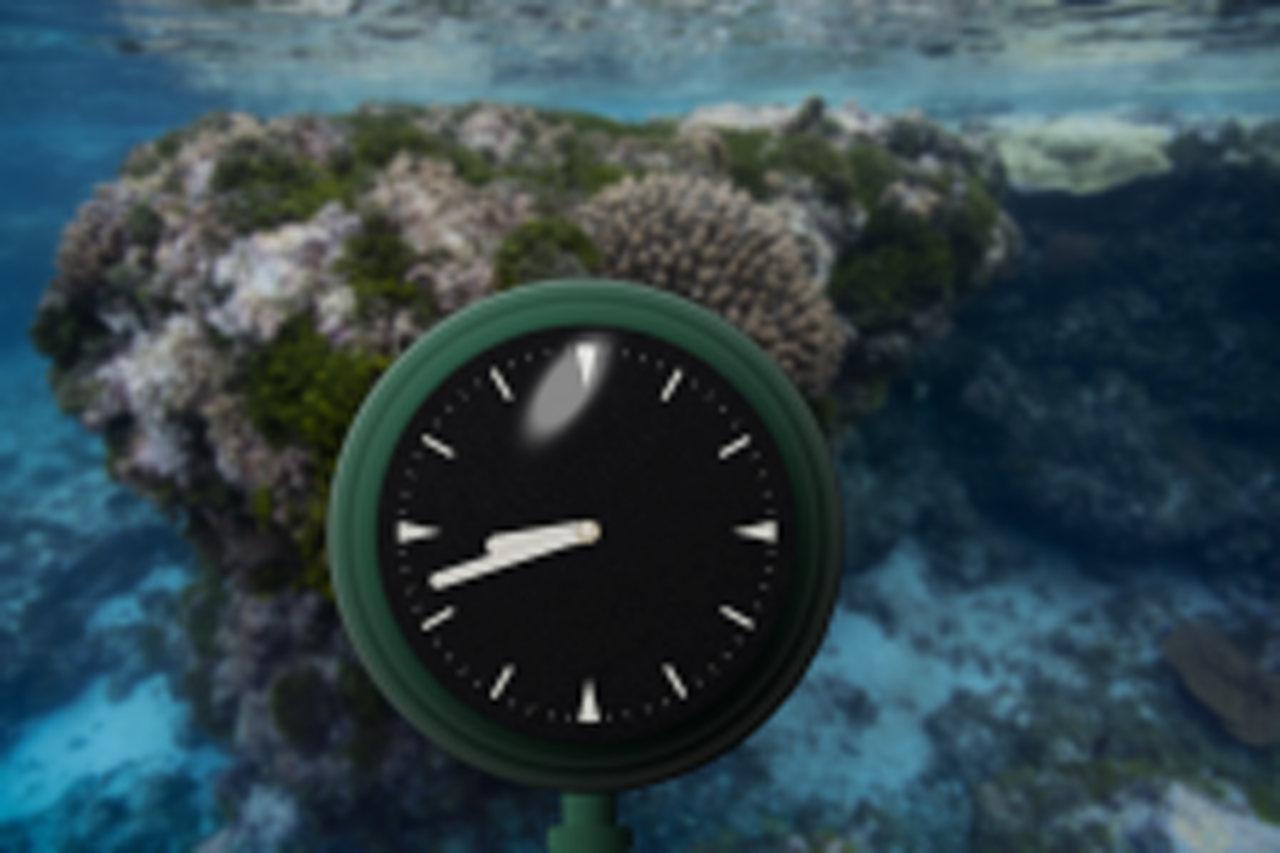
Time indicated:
8 h 42 min
